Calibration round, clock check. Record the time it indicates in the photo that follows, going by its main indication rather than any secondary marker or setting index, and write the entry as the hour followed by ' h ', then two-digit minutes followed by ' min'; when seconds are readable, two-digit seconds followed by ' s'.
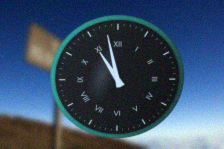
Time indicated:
10 h 58 min
